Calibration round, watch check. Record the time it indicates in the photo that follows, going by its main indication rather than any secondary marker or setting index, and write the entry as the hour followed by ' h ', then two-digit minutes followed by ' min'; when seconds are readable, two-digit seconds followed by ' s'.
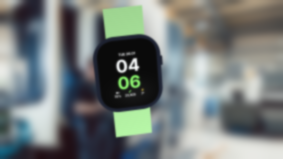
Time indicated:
4 h 06 min
